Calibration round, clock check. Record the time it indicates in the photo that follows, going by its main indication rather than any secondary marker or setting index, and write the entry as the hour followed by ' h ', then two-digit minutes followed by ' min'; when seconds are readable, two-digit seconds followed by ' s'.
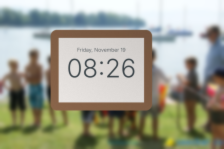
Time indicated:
8 h 26 min
